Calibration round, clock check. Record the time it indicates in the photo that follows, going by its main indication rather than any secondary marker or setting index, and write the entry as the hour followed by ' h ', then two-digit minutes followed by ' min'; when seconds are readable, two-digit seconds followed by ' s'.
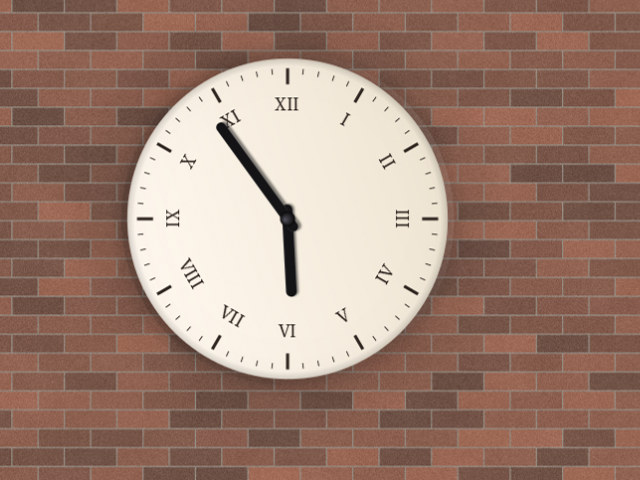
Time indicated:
5 h 54 min
